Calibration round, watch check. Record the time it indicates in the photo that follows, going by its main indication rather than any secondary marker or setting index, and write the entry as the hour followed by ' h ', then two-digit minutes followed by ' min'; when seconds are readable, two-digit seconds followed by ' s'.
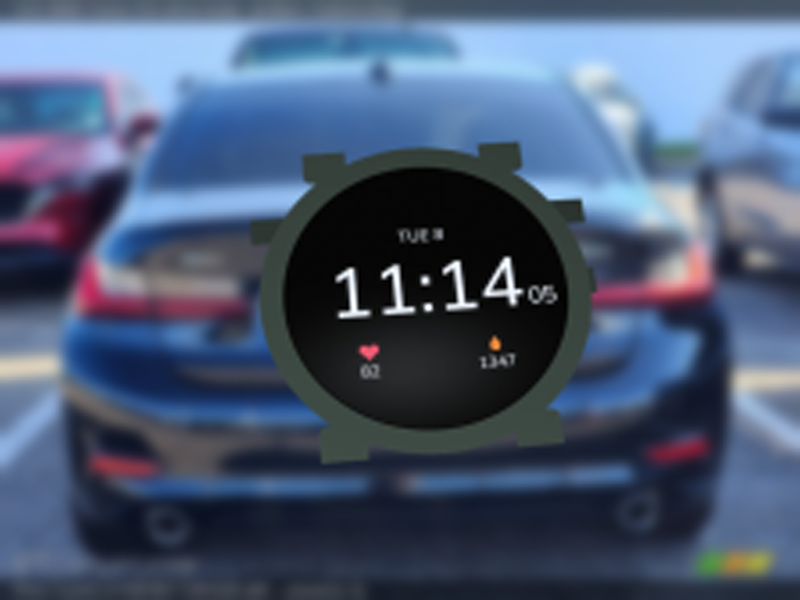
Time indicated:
11 h 14 min
